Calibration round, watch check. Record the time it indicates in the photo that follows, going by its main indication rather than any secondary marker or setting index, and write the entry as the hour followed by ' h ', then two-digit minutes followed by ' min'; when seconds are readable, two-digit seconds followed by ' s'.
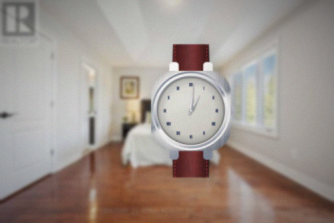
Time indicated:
1 h 01 min
